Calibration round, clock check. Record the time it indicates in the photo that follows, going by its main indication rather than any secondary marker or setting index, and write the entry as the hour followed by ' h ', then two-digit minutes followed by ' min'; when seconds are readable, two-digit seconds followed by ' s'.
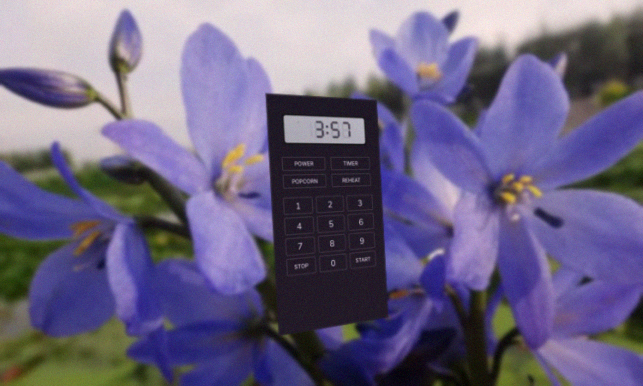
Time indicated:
3 h 57 min
